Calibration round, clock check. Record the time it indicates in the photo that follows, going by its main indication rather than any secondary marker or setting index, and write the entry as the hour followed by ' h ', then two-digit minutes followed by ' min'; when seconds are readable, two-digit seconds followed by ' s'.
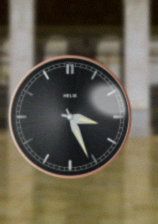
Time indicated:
3 h 26 min
